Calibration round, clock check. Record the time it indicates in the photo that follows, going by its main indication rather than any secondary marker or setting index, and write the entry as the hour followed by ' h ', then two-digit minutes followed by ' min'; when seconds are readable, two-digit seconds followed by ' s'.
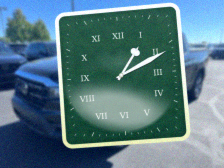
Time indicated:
1 h 11 min
